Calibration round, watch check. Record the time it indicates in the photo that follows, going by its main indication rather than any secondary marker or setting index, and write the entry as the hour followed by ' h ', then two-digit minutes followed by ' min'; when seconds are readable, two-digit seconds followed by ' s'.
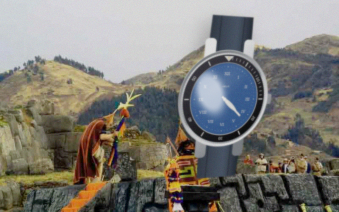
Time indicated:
4 h 22 min
